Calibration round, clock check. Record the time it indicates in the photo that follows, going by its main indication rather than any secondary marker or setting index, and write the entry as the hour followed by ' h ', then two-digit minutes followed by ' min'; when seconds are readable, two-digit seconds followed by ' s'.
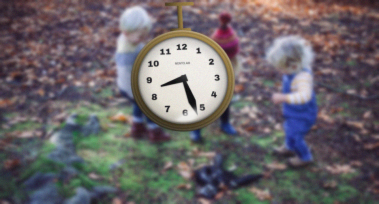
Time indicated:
8 h 27 min
